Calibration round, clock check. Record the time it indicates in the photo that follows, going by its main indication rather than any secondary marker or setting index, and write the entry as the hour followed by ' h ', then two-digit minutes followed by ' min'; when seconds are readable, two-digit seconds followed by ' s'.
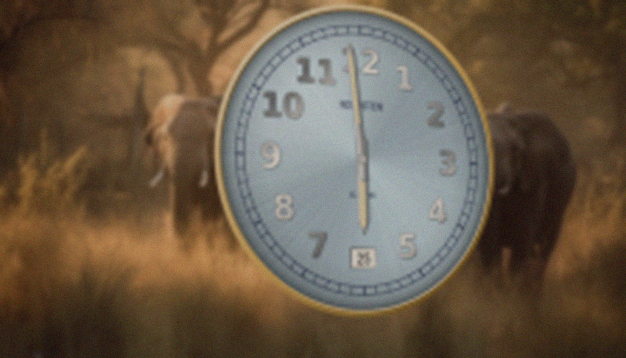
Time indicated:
5 h 59 min
